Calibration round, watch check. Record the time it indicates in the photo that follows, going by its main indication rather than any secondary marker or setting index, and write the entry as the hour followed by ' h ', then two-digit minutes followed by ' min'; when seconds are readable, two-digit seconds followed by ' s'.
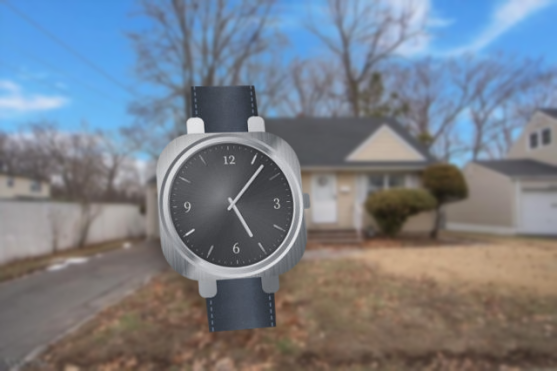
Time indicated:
5 h 07 min
